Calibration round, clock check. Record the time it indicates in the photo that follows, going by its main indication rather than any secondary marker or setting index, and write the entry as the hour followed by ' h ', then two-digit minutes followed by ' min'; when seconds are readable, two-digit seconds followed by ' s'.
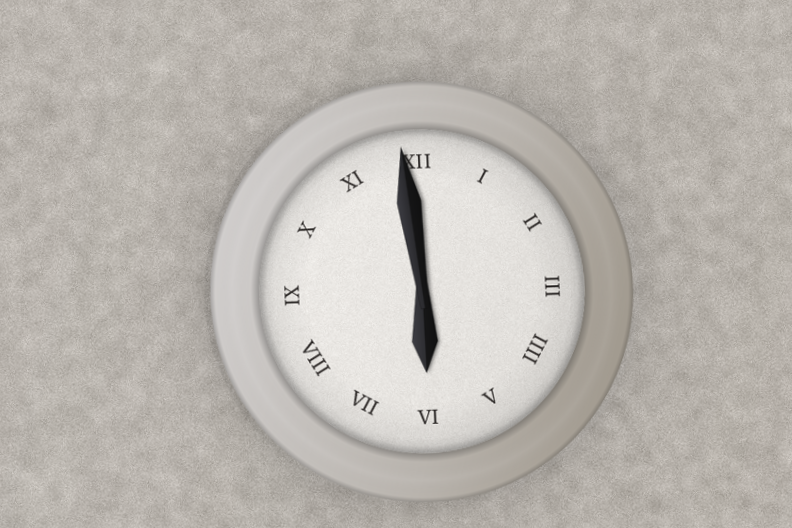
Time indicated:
5 h 59 min
